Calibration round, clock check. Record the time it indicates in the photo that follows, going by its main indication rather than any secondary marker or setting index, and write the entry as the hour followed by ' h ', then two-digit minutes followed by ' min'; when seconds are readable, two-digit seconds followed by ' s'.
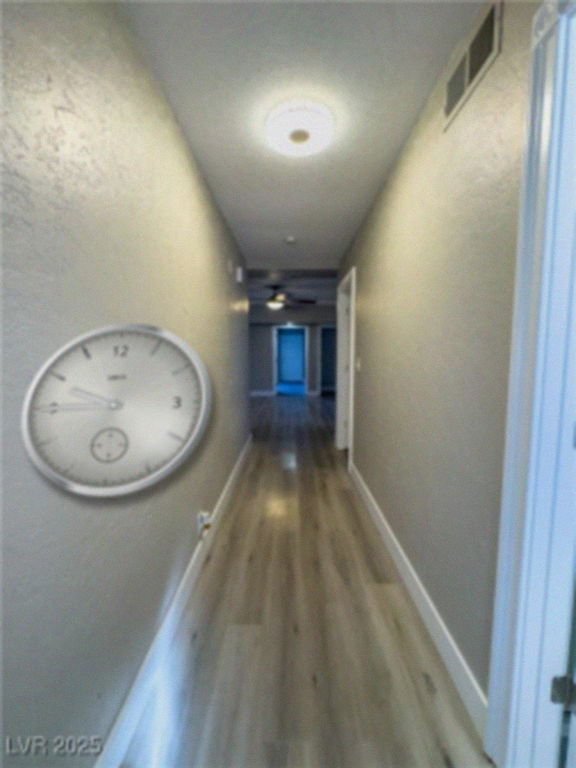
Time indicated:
9 h 45 min
